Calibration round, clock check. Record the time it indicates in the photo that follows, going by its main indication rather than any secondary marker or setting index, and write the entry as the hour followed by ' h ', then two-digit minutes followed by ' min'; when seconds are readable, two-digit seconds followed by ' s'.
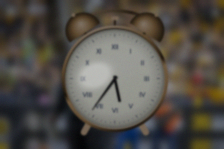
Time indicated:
5 h 36 min
